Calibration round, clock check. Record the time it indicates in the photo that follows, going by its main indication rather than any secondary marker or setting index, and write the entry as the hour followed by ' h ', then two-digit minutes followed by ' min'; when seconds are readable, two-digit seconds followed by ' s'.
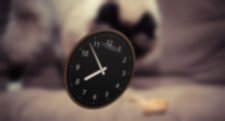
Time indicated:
7 h 53 min
